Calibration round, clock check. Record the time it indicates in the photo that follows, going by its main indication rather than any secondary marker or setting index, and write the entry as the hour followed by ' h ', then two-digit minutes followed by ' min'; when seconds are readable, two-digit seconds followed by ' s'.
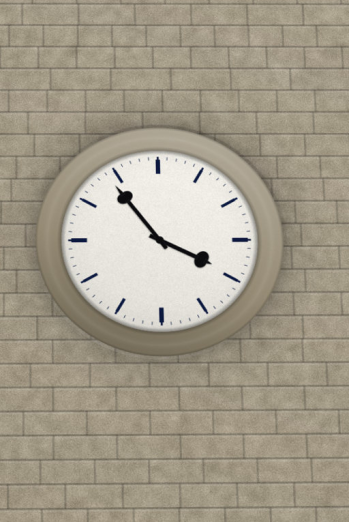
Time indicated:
3 h 54 min
